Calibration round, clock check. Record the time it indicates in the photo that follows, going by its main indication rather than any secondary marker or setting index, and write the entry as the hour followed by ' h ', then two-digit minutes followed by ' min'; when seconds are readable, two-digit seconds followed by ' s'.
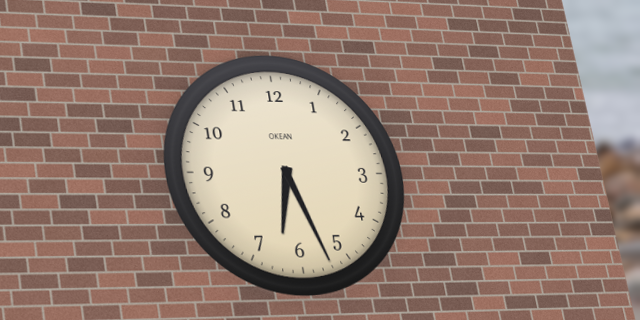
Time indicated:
6 h 27 min
